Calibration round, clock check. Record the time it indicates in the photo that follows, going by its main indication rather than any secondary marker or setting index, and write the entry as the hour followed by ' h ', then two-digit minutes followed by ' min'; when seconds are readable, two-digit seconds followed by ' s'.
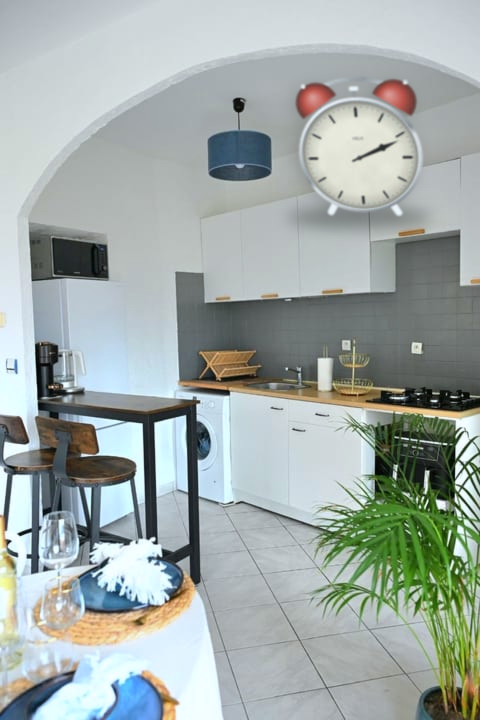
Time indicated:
2 h 11 min
